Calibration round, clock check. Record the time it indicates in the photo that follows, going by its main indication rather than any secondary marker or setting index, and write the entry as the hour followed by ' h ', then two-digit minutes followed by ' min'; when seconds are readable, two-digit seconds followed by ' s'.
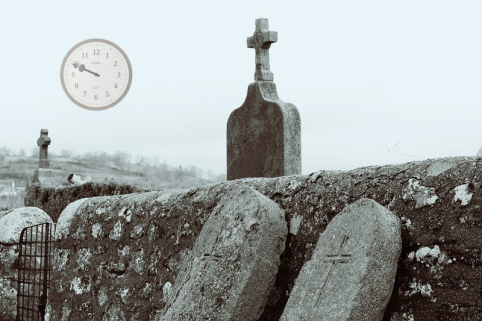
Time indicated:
9 h 49 min
